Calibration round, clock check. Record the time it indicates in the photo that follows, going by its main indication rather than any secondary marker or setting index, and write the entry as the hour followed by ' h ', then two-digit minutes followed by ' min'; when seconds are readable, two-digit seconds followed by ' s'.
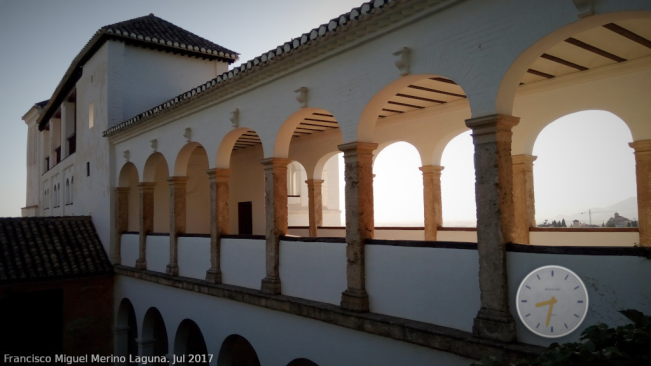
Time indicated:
8 h 32 min
